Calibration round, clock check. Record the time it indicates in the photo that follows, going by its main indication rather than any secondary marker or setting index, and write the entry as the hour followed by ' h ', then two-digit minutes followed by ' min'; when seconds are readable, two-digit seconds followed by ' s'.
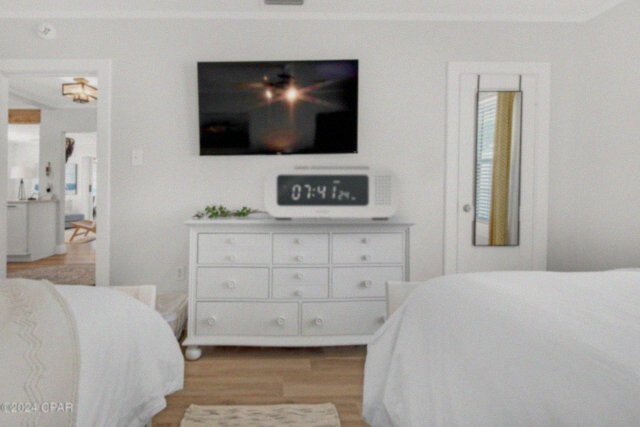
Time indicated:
7 h 41 min
